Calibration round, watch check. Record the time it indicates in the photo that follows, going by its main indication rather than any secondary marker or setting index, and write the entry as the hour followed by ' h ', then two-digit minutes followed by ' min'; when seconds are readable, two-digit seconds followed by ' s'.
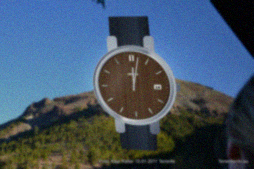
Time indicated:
12 h 02 min
